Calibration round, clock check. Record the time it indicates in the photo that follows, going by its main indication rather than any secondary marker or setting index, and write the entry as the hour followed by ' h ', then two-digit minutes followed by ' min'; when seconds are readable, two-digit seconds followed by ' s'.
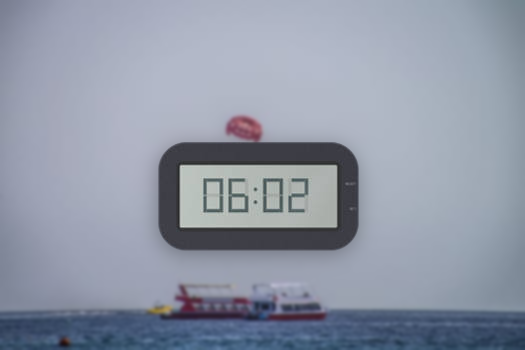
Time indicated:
6 h 02 min
